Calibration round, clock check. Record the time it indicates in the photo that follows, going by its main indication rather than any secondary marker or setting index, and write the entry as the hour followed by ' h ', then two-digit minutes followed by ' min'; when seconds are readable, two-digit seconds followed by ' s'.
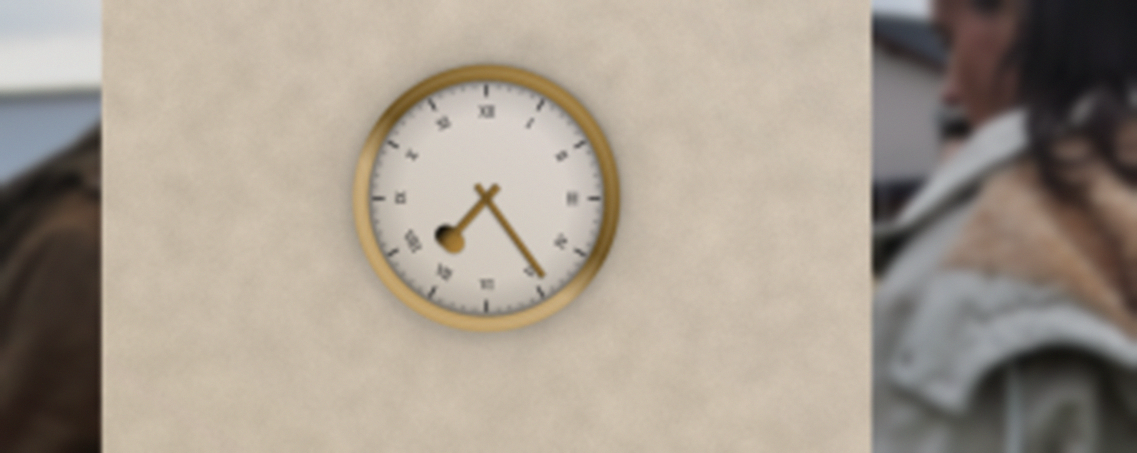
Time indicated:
7 h 24 min
